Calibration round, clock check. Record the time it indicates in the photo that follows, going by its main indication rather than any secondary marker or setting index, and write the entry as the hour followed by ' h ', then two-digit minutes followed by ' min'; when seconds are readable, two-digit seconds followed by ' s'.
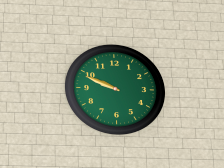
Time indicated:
9 h 49 min
